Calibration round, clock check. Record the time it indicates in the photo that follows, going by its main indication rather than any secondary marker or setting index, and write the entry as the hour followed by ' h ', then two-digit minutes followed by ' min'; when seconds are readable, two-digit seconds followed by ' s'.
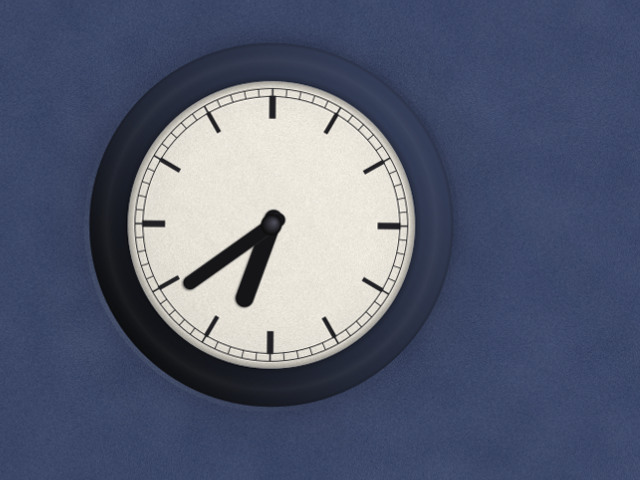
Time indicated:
6 h 39 min
